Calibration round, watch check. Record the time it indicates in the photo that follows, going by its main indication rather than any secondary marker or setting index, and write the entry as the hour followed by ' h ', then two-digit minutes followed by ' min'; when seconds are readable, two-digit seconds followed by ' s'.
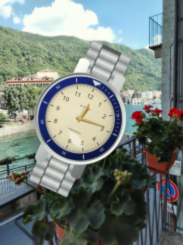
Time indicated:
12 h 14 min
